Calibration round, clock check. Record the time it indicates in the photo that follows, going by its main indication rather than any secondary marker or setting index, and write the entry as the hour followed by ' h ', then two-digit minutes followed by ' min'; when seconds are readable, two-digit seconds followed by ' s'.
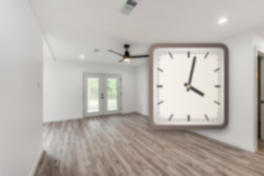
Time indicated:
4 h 02 min
